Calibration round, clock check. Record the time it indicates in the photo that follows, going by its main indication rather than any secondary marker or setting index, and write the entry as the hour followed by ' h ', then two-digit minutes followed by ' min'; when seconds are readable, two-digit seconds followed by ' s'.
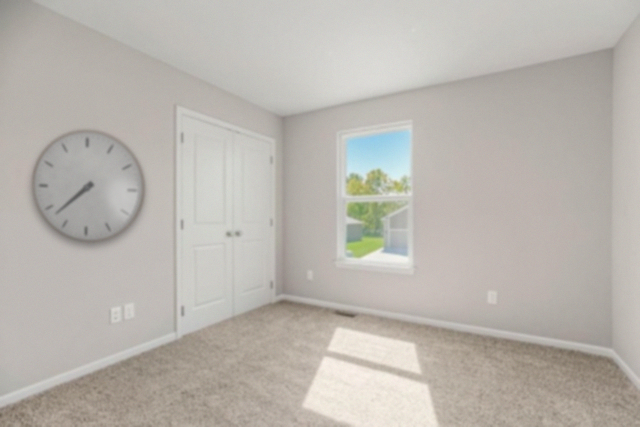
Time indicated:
7 h 38 min
